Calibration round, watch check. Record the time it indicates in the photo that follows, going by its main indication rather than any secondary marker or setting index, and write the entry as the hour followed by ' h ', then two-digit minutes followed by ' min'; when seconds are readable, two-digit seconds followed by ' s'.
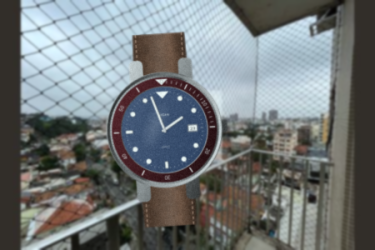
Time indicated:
1 h 57 min
